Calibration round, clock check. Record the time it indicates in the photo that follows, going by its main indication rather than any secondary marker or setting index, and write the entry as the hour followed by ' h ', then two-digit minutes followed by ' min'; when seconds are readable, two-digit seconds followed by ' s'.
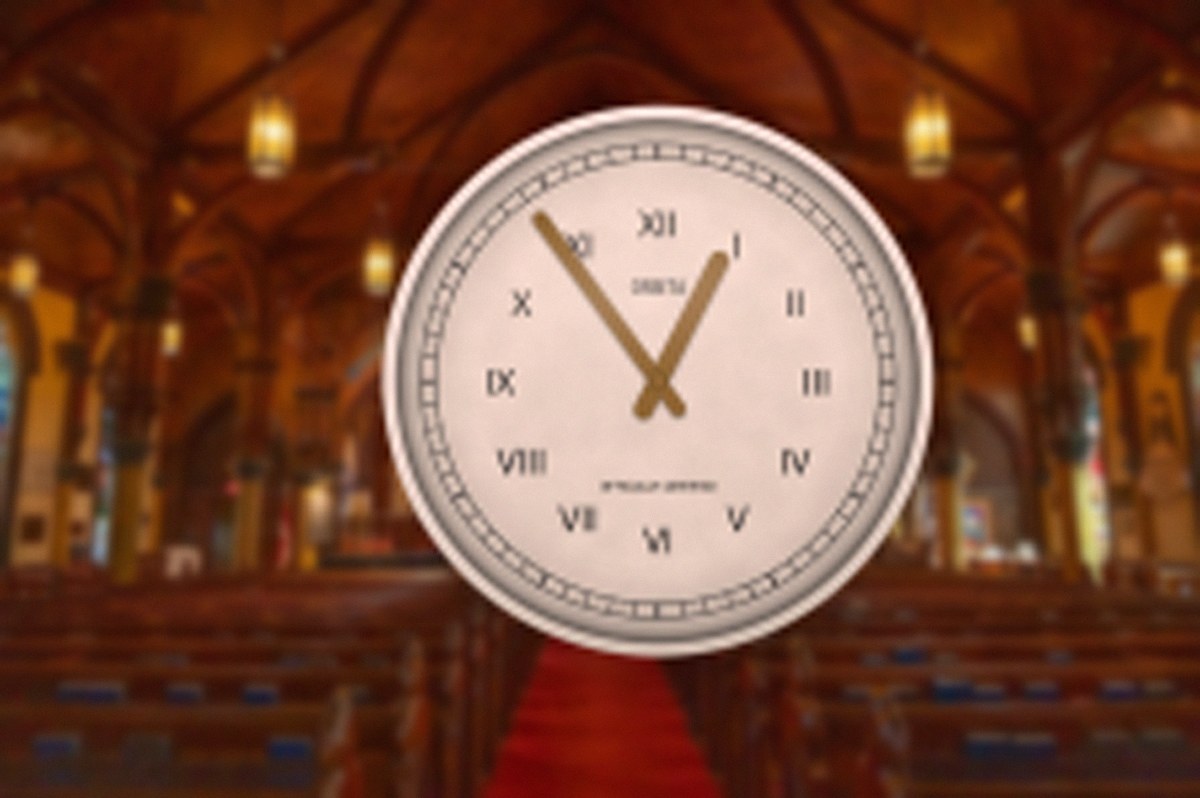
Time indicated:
12 h 54 min
